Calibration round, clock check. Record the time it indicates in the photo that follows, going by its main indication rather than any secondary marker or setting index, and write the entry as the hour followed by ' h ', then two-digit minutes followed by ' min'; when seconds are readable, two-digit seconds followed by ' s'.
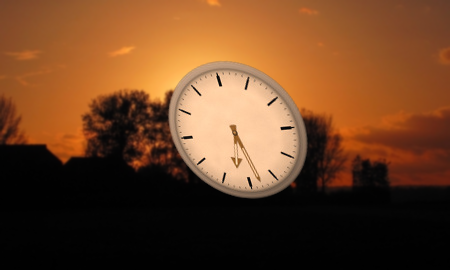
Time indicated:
6 h 28 min
